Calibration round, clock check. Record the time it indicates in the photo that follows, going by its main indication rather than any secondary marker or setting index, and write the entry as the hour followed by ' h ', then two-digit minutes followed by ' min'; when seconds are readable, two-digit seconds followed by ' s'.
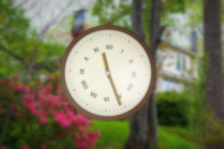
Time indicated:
11 h 26 min
